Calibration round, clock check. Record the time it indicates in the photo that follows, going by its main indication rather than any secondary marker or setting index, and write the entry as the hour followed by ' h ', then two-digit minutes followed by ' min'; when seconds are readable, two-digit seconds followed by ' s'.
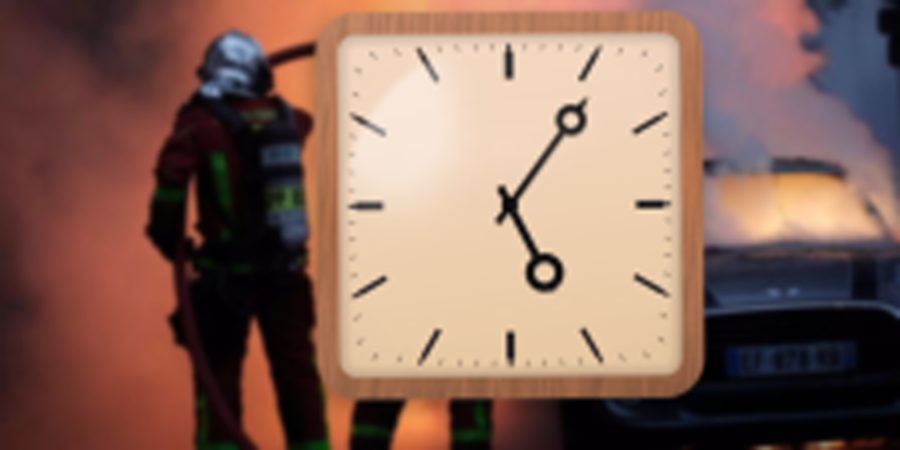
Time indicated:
5 h 06 min
